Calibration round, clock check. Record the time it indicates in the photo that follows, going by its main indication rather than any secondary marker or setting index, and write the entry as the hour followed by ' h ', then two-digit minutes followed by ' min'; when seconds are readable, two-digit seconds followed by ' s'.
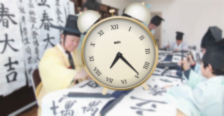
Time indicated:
7 h 24 min
